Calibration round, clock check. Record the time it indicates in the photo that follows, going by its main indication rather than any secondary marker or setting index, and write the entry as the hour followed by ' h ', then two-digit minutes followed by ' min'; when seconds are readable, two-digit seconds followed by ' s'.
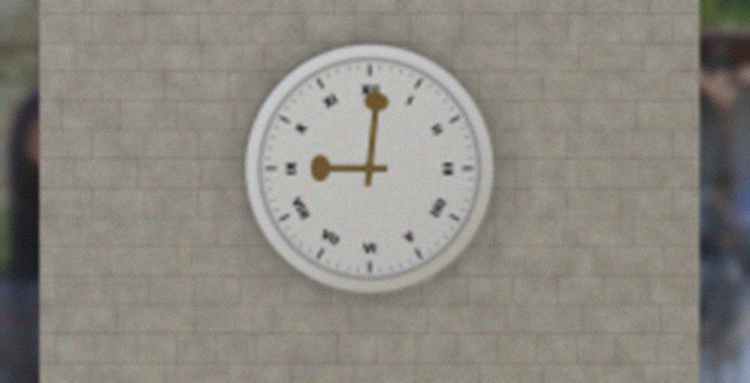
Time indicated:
9 h 01 min
